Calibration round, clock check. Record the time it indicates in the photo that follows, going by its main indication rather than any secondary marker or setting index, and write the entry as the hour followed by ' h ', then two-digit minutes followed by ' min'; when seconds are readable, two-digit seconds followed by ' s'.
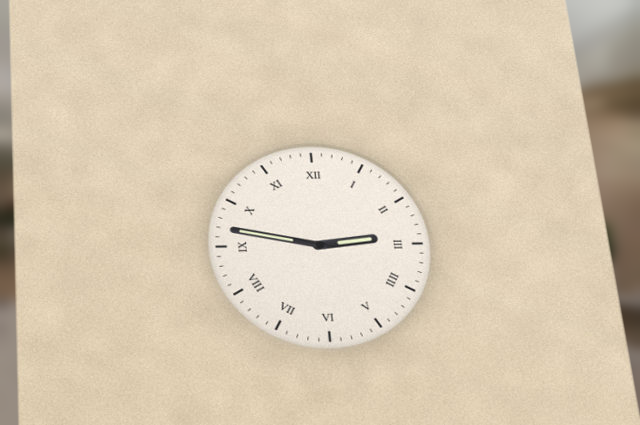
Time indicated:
2 h 47 min
